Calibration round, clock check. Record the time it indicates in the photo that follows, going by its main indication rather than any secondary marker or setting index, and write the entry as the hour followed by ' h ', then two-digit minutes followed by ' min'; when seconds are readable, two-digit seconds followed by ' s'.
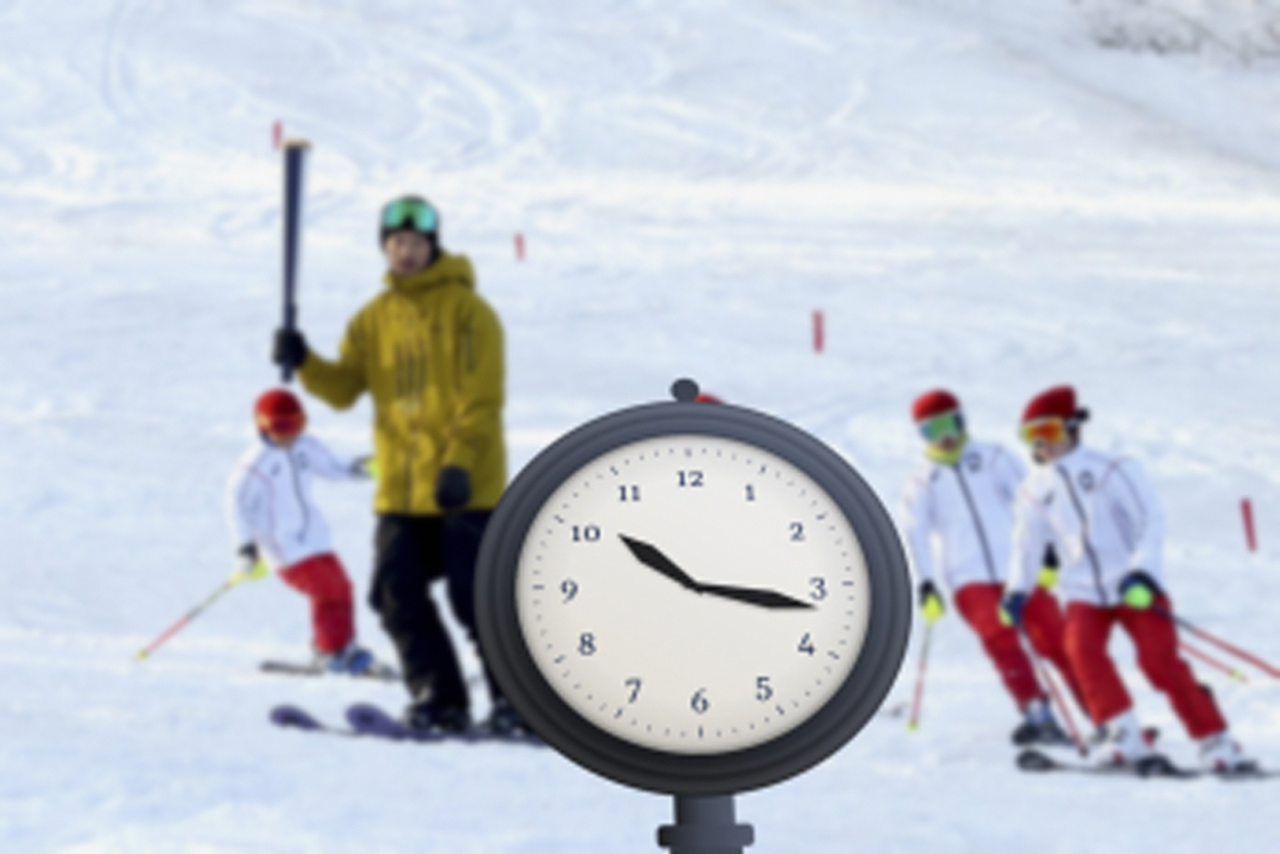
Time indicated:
10 h 17 min
